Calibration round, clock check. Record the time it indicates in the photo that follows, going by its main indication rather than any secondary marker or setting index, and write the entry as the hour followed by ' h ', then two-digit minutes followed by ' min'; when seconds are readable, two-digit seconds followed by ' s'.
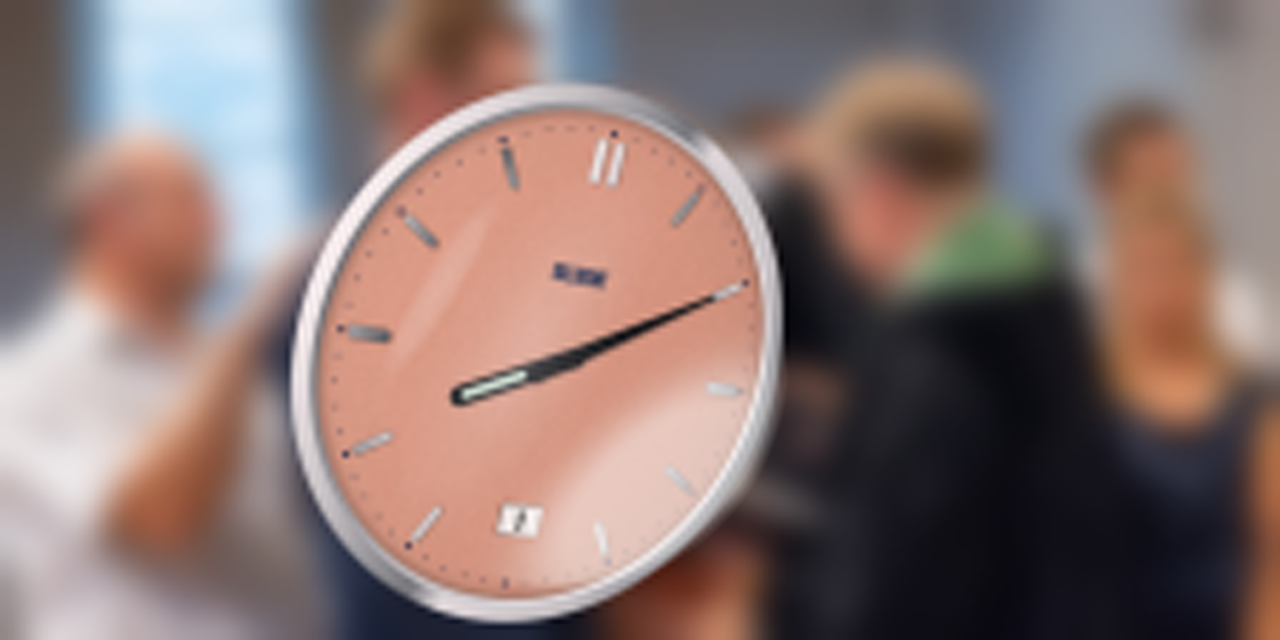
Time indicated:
8 h 10 min
